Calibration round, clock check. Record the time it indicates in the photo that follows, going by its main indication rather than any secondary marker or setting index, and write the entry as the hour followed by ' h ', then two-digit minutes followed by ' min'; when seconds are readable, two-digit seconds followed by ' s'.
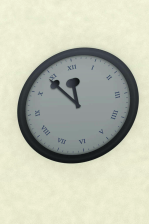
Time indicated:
11 h 54 min
